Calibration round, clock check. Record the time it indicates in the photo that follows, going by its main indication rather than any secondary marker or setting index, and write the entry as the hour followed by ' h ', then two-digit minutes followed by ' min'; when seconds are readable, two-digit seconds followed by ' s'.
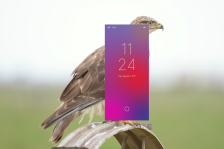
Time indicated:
11 h 24 min
